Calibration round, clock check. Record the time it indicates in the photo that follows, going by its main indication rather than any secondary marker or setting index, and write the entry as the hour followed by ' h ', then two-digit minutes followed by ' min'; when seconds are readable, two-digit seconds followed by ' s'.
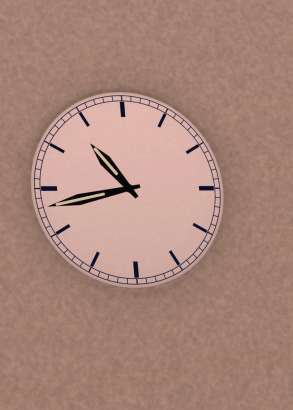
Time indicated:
10 h 43 min
